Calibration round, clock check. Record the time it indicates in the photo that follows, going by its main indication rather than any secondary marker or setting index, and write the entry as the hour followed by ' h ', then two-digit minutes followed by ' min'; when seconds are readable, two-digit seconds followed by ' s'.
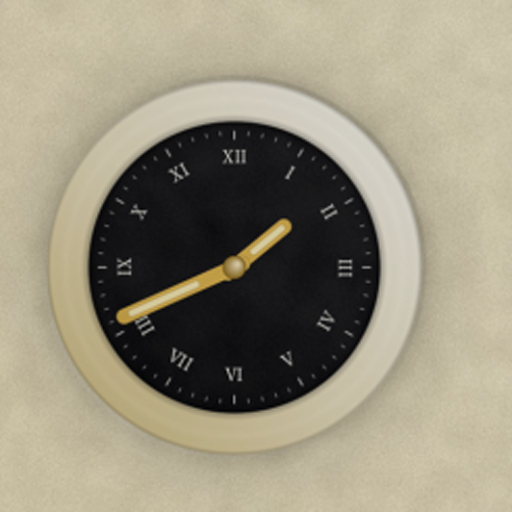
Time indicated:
1 h 41 min
